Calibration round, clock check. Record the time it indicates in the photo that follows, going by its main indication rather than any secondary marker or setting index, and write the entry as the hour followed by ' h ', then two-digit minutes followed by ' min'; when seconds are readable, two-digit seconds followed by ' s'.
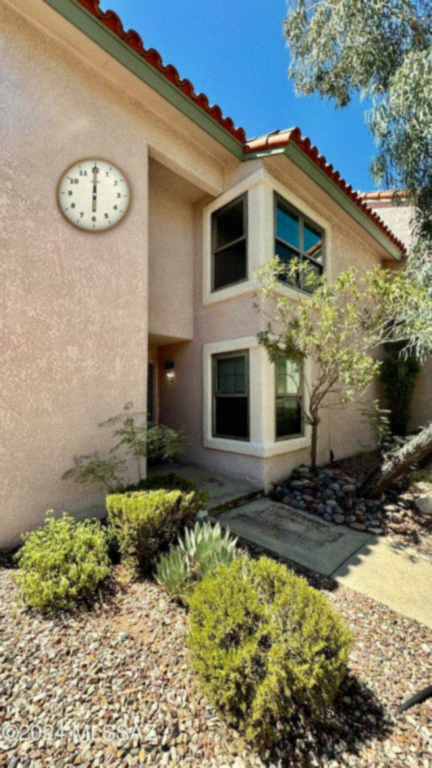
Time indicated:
6 h 00 min
